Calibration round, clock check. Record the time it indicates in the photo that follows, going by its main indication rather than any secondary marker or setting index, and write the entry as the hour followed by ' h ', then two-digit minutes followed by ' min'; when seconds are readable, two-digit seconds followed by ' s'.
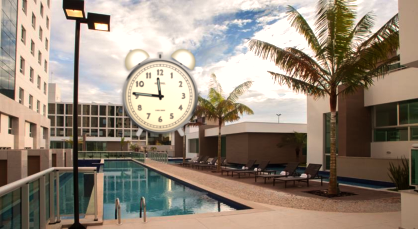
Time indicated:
11 h 46 min
